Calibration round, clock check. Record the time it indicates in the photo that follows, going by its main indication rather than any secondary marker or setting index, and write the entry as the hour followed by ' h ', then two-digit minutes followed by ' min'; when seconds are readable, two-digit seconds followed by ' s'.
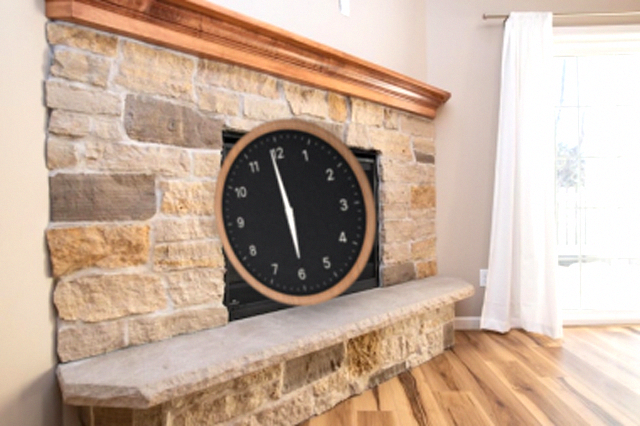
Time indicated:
5 h 59 min
